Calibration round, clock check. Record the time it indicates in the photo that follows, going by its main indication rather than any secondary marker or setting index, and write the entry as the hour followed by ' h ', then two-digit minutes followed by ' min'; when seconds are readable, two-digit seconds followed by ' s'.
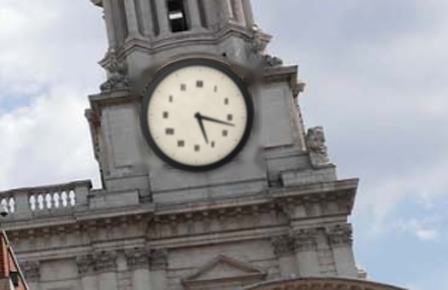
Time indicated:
5 h 17 min
